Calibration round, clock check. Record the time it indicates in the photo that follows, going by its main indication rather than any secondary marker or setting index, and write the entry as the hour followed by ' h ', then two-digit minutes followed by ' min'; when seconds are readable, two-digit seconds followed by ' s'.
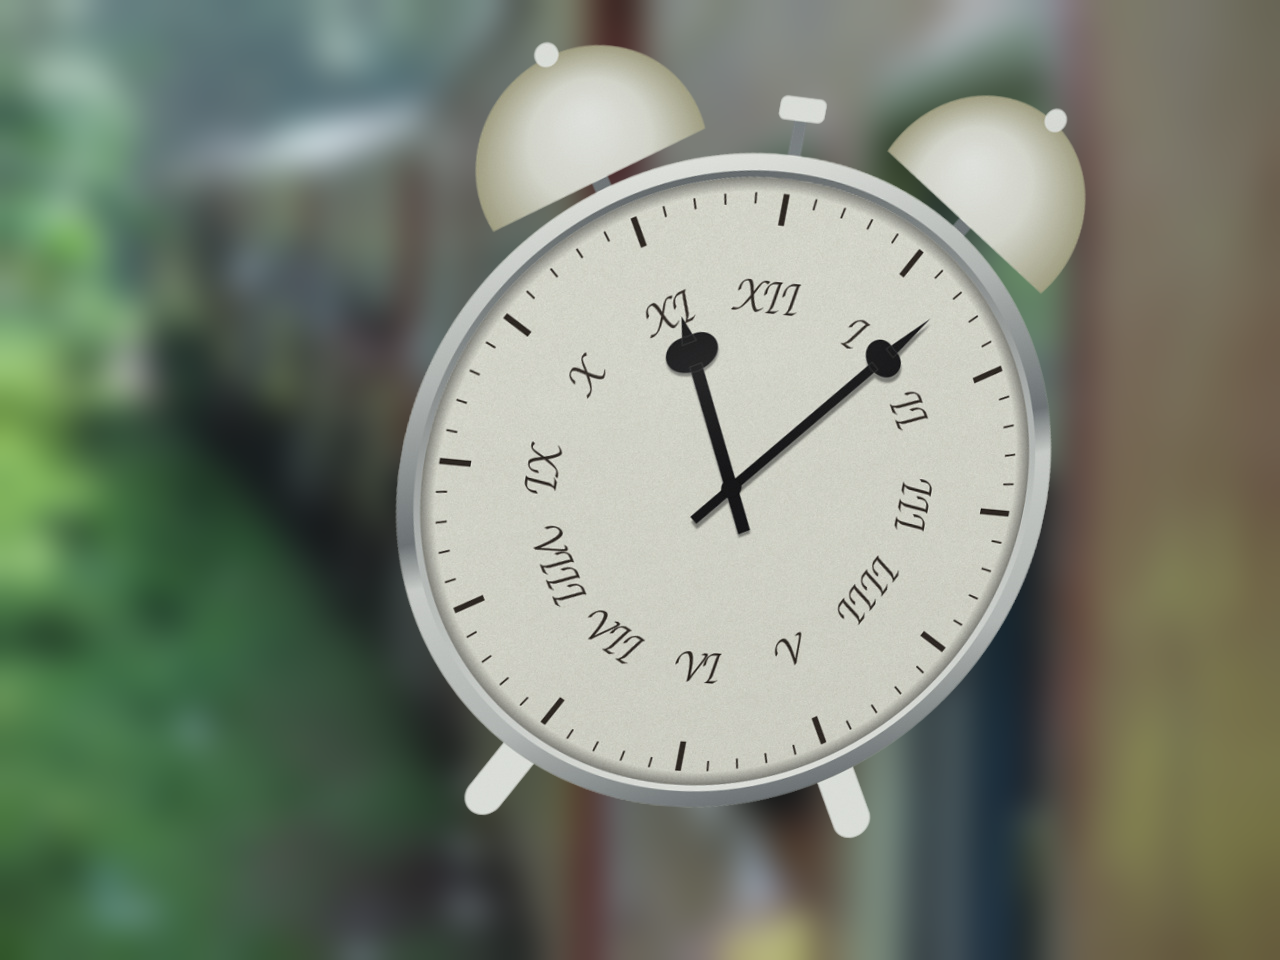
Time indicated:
11 h 07 min
